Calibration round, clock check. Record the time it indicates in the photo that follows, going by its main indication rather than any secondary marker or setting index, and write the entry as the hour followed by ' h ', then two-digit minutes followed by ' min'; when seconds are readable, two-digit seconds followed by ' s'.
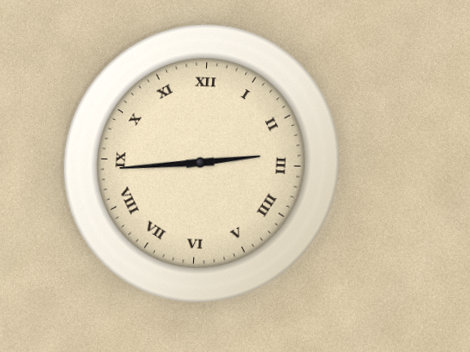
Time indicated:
2 h 44 min
